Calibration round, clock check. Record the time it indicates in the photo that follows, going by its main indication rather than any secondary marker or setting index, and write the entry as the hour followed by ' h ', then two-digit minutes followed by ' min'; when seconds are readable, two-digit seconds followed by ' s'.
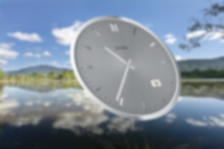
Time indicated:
10 h 36 min
